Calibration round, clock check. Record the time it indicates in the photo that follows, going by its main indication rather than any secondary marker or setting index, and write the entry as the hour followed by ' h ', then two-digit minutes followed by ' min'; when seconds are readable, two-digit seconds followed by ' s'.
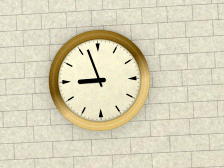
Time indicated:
8 h 57 min
